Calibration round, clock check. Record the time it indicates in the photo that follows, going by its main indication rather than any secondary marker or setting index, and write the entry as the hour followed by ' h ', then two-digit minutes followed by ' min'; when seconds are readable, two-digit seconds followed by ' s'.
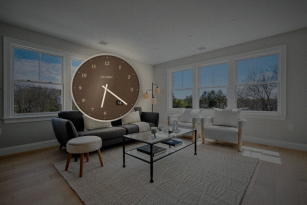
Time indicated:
6 h 21 min
